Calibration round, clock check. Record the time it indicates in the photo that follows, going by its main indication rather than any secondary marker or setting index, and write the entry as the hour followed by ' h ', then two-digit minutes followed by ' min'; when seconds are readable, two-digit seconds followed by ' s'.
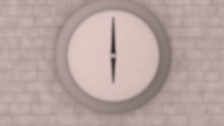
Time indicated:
6 h 00 min
